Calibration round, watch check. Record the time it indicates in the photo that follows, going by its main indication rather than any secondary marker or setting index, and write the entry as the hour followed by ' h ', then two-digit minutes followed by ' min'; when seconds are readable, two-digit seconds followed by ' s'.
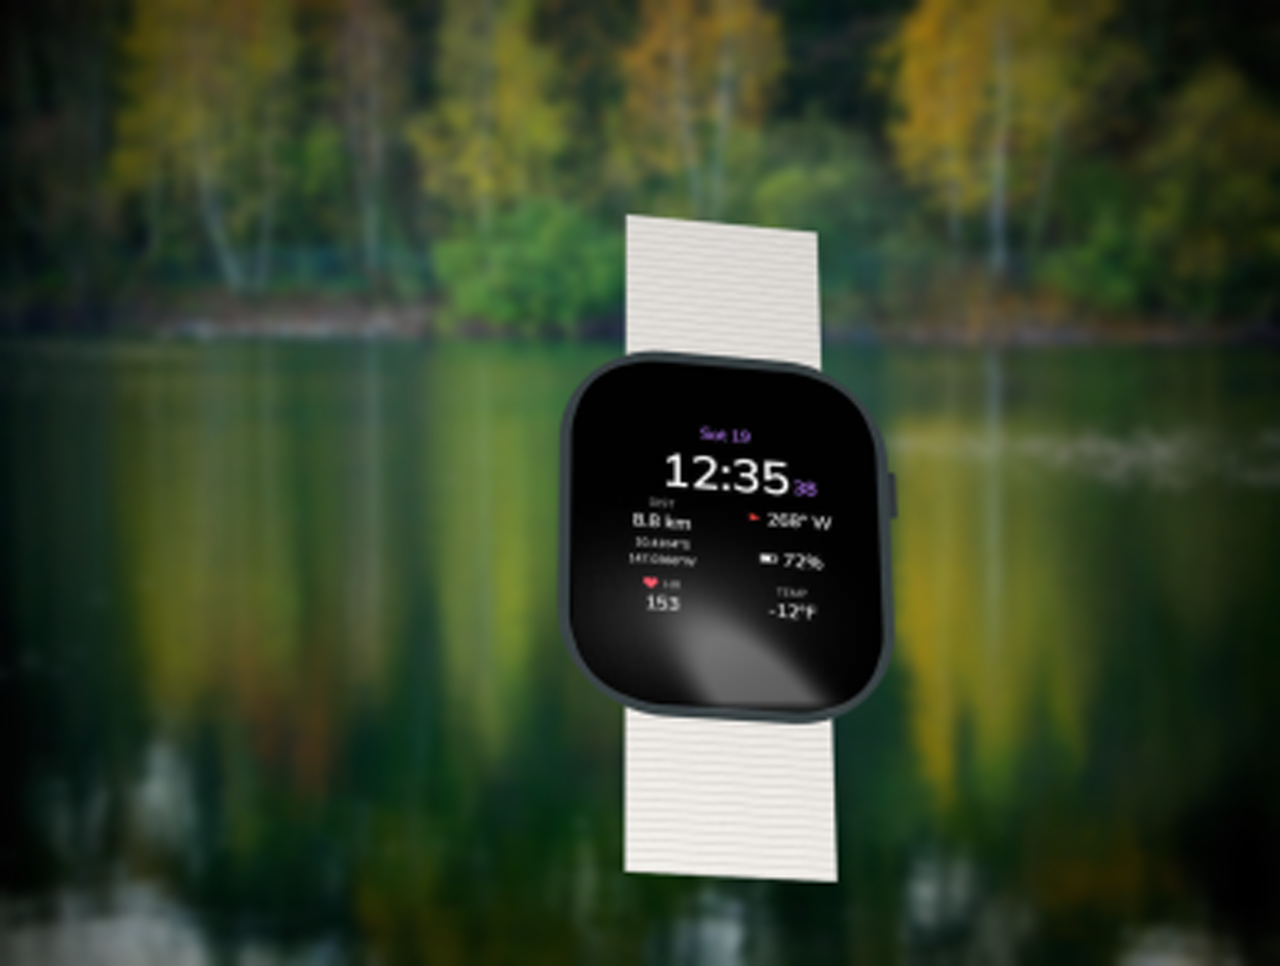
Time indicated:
12 h 35 min
